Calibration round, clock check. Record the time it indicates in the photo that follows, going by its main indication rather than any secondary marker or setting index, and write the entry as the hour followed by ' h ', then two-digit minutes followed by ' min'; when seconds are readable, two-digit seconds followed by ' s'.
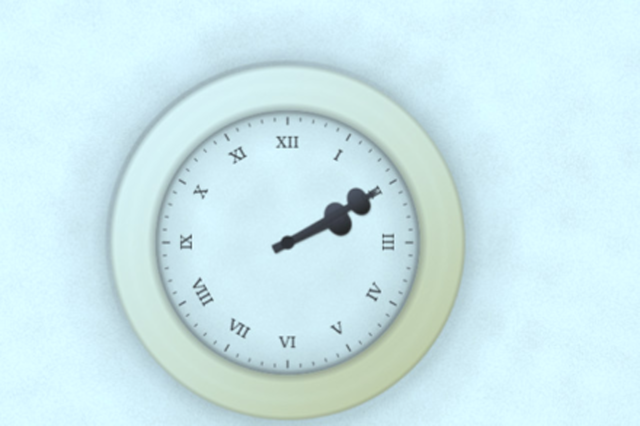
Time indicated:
2 h 10 min
